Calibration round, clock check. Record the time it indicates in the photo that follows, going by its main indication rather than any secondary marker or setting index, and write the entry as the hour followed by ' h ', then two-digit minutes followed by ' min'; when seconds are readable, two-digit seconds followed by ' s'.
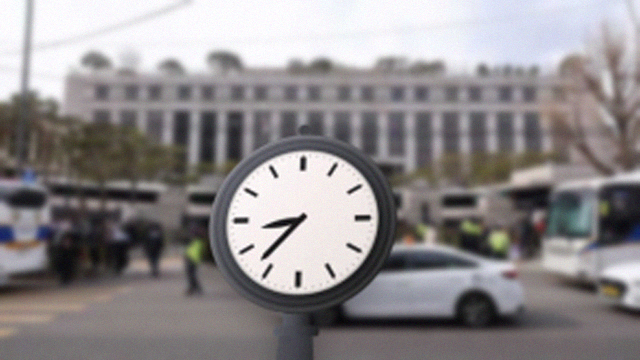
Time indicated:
8 h 37 min
